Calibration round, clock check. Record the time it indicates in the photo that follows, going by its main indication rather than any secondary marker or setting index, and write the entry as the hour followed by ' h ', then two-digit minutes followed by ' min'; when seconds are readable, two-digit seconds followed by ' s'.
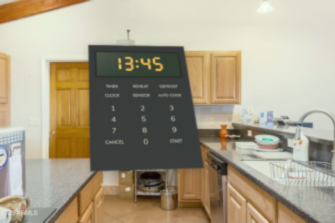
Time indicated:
13 h 45 min
